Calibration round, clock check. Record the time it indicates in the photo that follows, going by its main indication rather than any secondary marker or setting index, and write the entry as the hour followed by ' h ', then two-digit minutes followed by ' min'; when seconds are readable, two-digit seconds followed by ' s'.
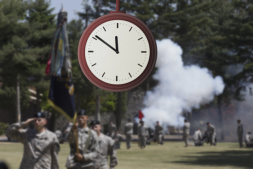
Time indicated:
11 h 51 min
